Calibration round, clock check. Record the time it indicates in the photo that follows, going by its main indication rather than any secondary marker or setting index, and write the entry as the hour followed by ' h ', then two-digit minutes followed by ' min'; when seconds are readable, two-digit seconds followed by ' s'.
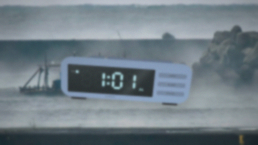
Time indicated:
1 h 01 min
